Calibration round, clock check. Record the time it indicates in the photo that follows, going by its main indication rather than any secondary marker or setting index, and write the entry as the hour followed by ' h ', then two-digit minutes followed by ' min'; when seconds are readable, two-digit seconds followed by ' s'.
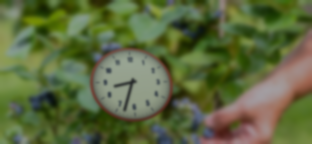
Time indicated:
8 h 33 min
